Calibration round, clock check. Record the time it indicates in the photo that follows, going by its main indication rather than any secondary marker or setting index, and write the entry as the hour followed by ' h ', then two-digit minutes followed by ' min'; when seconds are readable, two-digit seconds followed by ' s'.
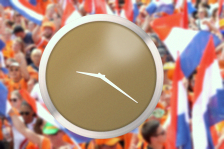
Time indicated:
9 h 21 min
